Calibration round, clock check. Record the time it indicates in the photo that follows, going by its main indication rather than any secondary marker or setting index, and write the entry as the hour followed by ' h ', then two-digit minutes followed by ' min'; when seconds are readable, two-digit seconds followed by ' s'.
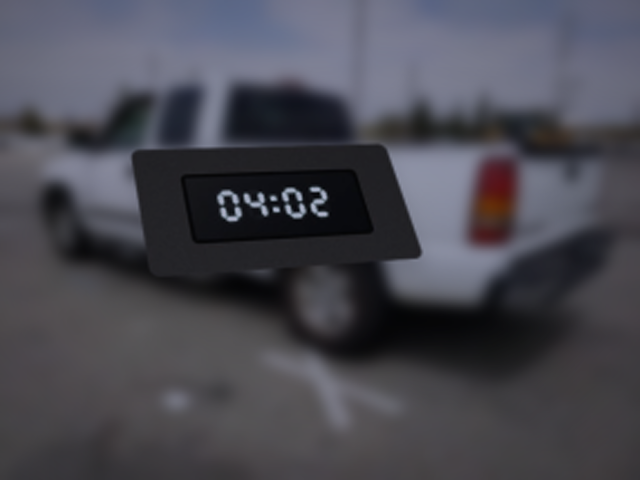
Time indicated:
4 h 02 min
